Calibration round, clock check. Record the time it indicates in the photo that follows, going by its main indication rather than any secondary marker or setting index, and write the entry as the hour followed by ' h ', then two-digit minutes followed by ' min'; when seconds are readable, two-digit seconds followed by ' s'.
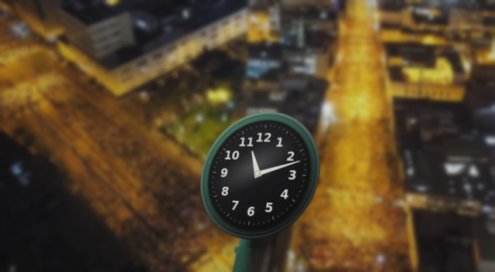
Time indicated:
11 h 12 min
